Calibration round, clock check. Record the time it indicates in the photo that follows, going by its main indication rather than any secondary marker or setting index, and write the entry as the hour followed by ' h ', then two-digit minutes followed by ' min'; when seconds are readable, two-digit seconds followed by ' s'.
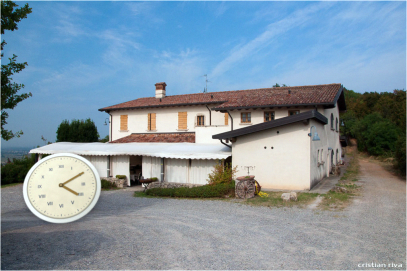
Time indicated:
4 h 10 min
